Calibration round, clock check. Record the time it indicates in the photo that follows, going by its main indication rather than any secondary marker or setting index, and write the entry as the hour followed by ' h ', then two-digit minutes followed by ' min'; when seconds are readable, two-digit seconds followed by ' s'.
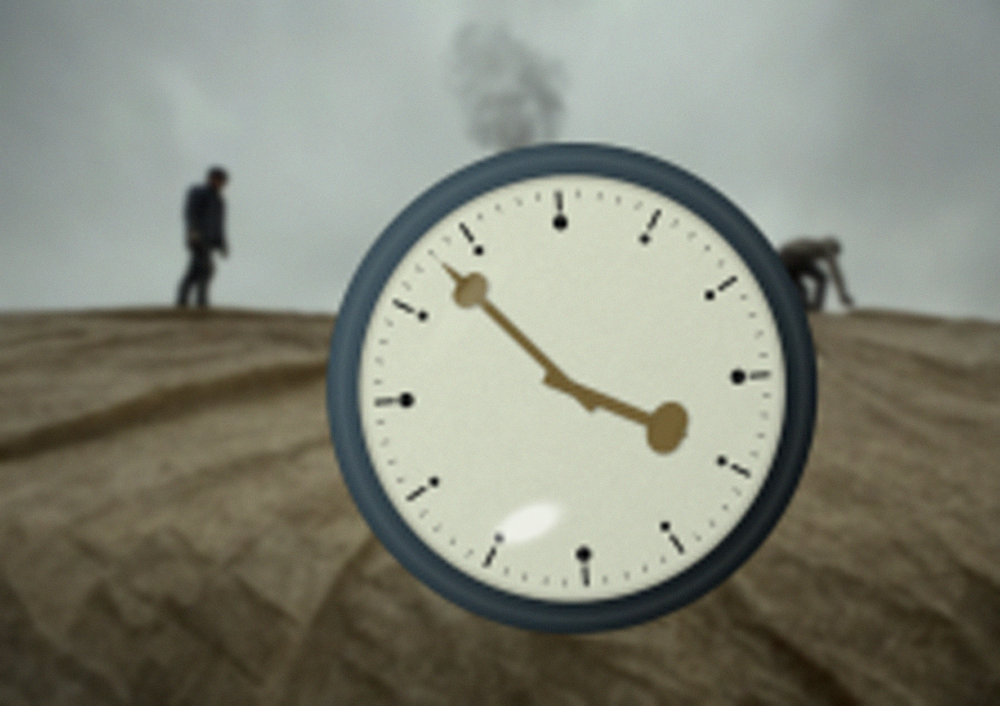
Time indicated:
3 h 53 min
